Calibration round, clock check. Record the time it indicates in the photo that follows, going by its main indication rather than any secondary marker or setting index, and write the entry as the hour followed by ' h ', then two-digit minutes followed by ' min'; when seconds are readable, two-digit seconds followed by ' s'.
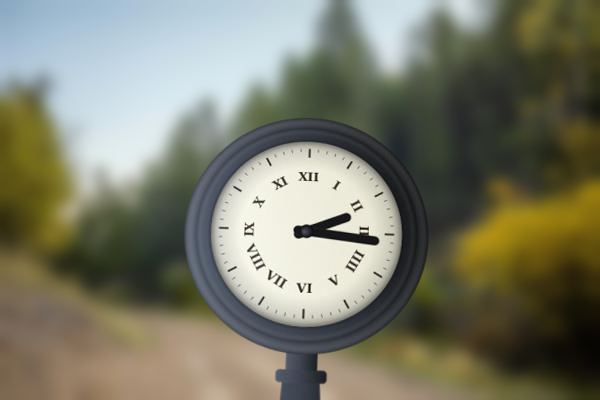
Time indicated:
2 h 16 min
